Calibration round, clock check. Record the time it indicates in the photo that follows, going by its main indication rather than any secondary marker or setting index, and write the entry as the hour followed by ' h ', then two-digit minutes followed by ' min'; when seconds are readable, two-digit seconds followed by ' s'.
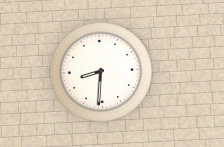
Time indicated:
8 h 31 min
